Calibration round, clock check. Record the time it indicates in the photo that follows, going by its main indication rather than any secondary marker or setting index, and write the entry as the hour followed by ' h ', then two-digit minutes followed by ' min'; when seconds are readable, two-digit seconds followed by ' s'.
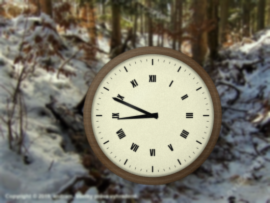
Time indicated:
8 h 49 min
